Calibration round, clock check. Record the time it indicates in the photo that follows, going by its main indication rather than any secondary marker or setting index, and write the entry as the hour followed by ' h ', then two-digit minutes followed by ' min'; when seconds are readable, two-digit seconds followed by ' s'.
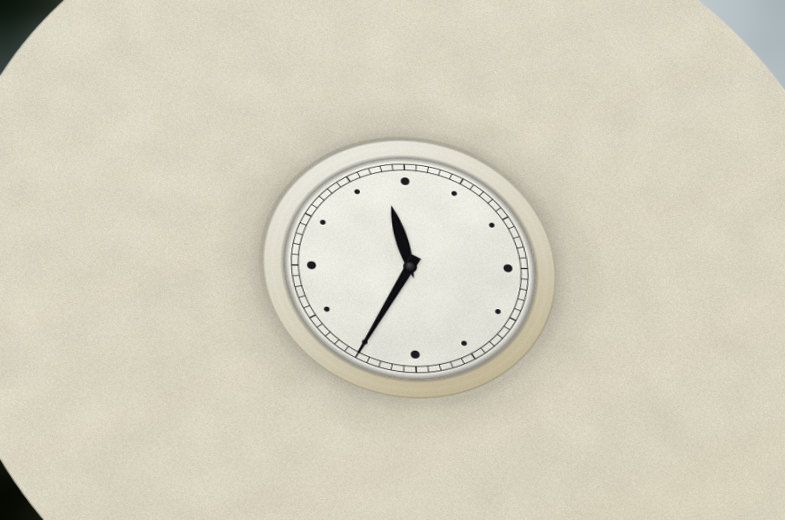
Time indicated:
11 h 35 min
